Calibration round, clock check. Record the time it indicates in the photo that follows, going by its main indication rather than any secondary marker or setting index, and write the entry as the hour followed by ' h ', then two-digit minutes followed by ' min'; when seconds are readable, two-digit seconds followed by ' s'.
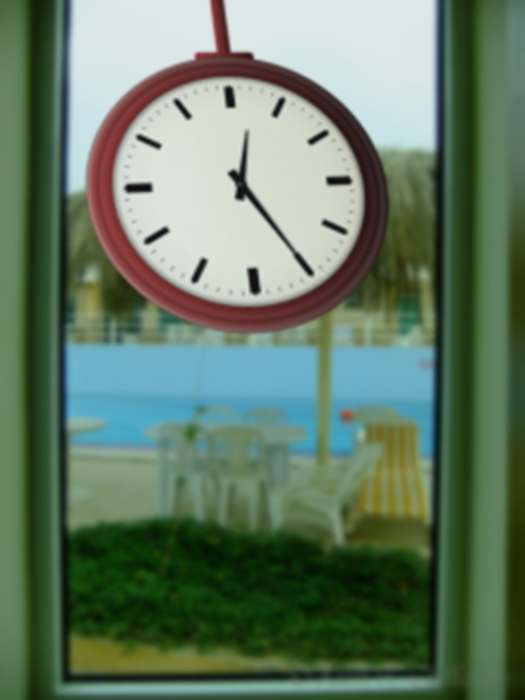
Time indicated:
12 h 25 min
